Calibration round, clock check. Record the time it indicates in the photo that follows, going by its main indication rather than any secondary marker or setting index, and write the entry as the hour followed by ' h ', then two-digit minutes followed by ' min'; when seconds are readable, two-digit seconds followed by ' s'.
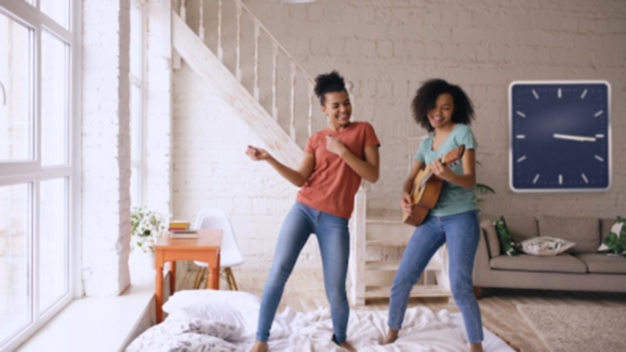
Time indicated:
3 h 16 min
